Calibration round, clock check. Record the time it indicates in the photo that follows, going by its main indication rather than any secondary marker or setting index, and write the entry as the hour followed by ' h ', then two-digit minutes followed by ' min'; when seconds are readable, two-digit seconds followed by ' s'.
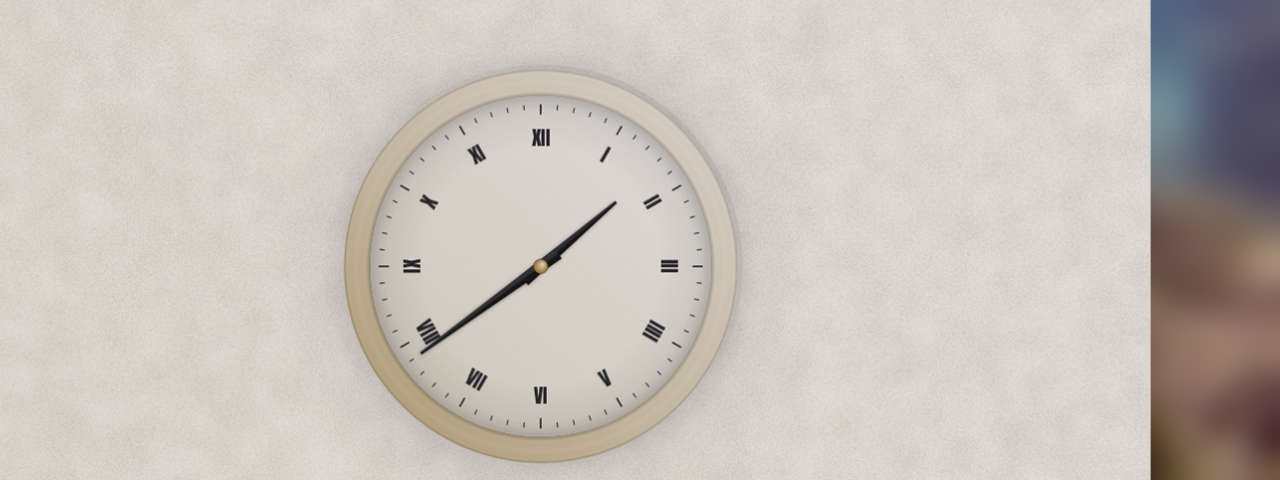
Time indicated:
1 h 39 min
